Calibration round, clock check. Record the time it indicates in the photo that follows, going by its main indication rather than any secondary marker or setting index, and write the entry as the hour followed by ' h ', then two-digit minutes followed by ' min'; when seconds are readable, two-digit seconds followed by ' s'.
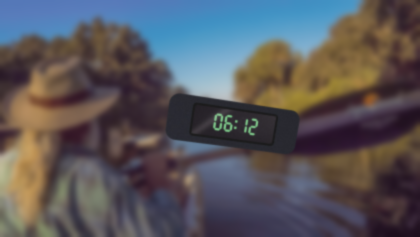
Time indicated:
6 h 12 min
